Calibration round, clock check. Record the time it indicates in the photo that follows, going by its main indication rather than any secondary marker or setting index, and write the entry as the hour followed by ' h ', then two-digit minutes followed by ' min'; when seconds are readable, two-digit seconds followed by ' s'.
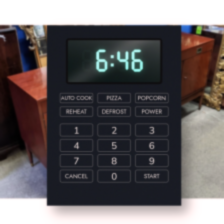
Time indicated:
6 h 46 min
